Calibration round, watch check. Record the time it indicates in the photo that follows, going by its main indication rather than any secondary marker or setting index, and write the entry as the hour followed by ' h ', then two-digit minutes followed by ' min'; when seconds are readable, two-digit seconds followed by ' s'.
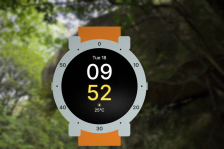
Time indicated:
9 h 52 min
